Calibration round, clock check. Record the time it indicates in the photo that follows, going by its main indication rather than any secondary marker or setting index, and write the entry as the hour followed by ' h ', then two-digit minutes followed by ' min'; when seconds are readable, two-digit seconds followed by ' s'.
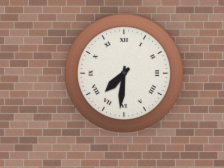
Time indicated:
7 h 31 min
